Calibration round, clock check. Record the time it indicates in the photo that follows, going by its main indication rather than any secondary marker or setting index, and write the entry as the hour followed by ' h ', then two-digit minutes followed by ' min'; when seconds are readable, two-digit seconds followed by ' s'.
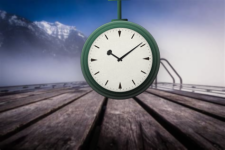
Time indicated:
10 h 09 min
